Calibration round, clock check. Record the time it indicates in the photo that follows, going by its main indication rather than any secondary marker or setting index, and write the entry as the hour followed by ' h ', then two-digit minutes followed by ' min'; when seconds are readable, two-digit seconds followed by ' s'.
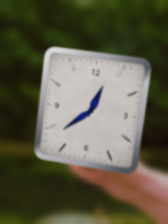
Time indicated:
12 h 38 min
